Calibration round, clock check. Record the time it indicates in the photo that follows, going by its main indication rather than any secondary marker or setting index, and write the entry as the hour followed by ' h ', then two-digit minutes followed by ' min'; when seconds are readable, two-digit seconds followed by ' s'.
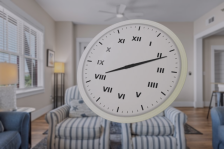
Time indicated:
8 h 11 min
